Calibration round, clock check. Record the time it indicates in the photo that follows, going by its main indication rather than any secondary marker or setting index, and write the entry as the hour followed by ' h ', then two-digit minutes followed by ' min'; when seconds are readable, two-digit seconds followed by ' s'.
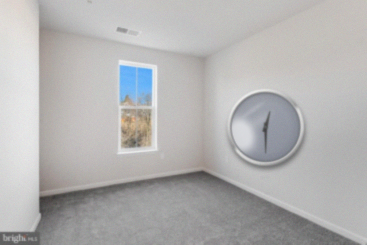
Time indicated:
12 h 30 min
